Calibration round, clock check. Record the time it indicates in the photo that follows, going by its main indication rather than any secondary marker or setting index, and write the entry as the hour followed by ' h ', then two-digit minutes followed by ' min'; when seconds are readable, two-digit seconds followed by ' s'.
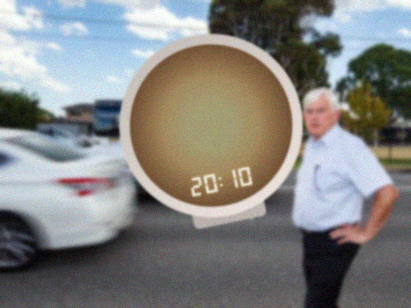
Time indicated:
20 h 10 min
